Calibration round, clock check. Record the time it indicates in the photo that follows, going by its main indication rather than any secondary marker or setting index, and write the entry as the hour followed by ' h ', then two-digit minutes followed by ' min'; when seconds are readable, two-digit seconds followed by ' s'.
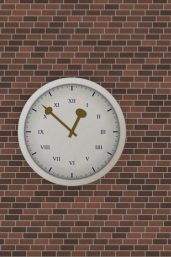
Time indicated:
12 h 52 min
